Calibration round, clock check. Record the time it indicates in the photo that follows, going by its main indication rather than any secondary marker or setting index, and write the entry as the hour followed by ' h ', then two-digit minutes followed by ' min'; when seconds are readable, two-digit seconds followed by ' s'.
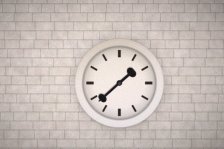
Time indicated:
1 h 38 min
